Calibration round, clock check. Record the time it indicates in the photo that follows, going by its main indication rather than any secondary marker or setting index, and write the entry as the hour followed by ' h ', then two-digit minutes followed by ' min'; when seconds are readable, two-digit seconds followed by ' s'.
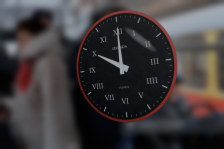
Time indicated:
10 h 00 min
